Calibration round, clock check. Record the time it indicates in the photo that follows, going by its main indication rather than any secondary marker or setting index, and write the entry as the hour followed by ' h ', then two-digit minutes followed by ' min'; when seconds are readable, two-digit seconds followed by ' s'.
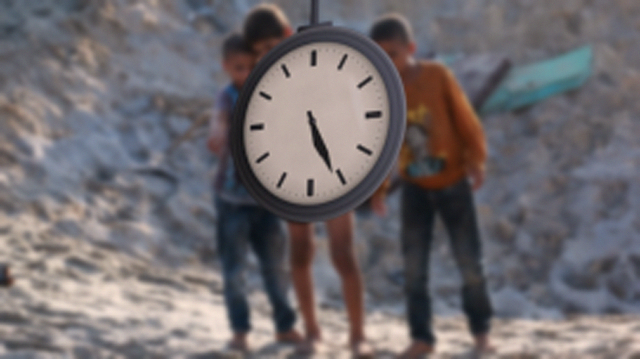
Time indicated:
5 h 26 min
